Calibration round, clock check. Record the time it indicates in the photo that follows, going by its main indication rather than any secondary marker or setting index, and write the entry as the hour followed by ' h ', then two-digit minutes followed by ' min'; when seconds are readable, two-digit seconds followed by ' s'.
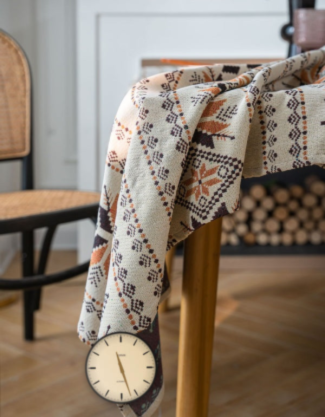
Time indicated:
11 h 27 min
